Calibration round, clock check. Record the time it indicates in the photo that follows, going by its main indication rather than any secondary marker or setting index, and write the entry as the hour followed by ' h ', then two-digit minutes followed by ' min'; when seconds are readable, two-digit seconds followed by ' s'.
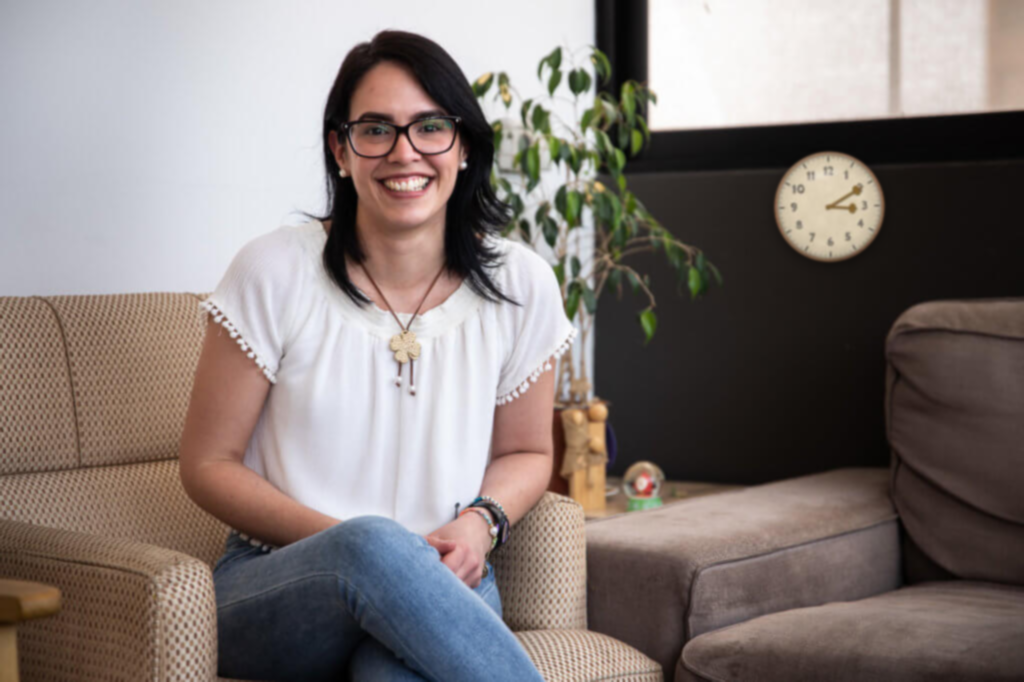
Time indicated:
3 h 10 min
